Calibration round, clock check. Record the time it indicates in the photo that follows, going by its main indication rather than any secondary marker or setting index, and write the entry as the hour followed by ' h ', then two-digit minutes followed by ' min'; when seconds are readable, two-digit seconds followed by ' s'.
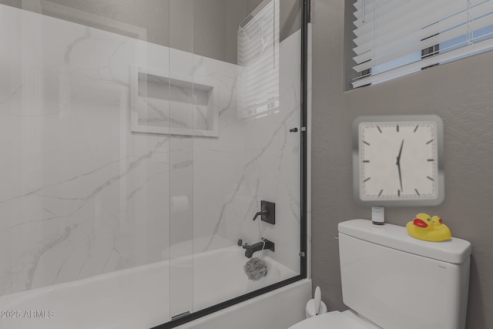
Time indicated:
12 h 29 min
